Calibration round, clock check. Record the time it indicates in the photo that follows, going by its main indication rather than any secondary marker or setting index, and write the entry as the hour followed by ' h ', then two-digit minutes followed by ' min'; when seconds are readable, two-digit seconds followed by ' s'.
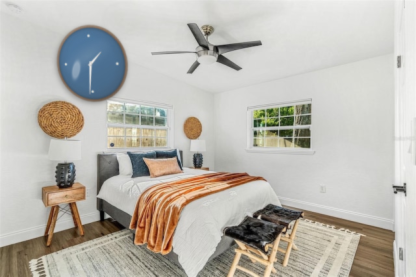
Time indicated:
1 h 31 min
